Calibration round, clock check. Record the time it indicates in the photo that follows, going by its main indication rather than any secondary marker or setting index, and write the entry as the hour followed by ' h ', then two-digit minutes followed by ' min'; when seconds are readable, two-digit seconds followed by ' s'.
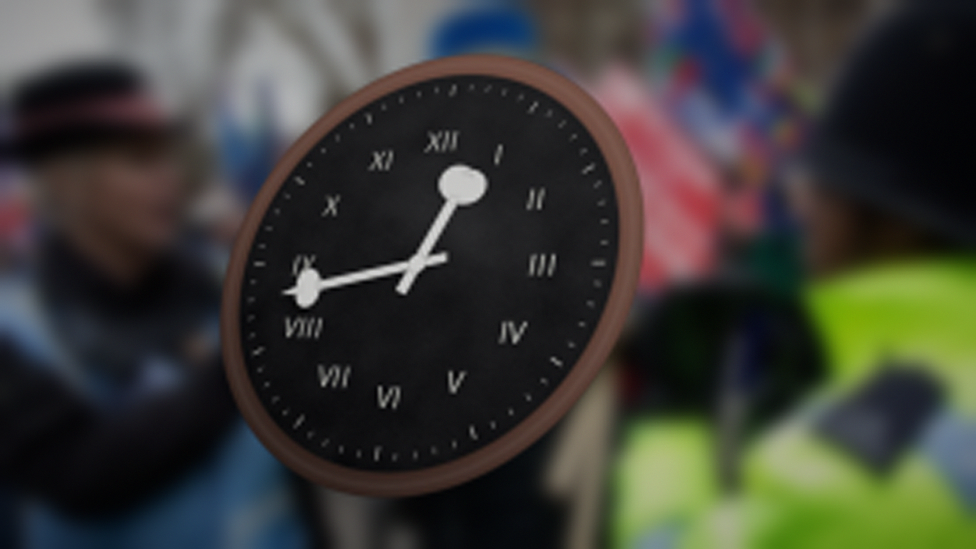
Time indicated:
12 h 43 min
